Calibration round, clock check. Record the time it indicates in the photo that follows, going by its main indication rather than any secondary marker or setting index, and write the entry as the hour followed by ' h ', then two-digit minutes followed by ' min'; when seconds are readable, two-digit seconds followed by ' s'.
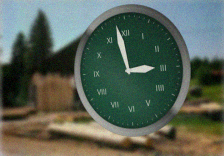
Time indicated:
2 h 58 min
